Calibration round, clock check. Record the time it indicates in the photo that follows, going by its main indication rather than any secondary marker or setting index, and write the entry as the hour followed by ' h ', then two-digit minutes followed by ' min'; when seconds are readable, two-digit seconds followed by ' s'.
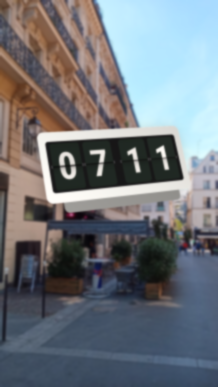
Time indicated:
7 h 11 min
